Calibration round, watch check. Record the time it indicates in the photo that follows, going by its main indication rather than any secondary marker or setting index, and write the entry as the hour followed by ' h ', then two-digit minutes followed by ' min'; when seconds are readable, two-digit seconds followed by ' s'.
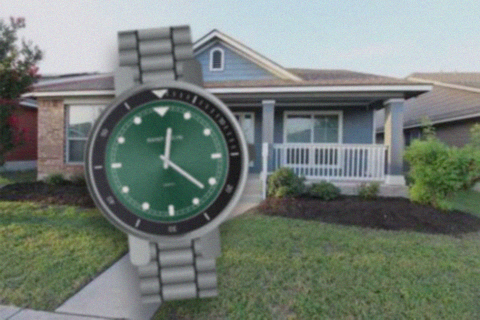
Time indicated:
12 h 22 min
